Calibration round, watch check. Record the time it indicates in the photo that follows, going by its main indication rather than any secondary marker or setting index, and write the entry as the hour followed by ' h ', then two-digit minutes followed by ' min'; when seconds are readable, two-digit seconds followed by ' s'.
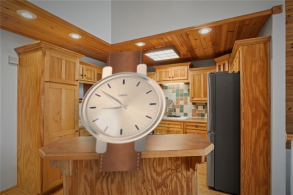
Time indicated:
8 h 52 min
